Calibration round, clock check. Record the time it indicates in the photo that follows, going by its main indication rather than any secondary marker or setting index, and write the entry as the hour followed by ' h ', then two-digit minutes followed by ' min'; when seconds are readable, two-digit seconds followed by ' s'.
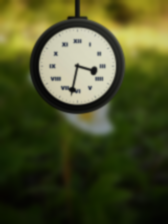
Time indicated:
3 h 32 min
